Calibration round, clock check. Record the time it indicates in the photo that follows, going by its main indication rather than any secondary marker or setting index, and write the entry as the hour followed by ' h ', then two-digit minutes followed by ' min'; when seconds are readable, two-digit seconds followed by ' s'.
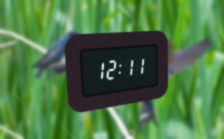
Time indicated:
12 h 11 min
